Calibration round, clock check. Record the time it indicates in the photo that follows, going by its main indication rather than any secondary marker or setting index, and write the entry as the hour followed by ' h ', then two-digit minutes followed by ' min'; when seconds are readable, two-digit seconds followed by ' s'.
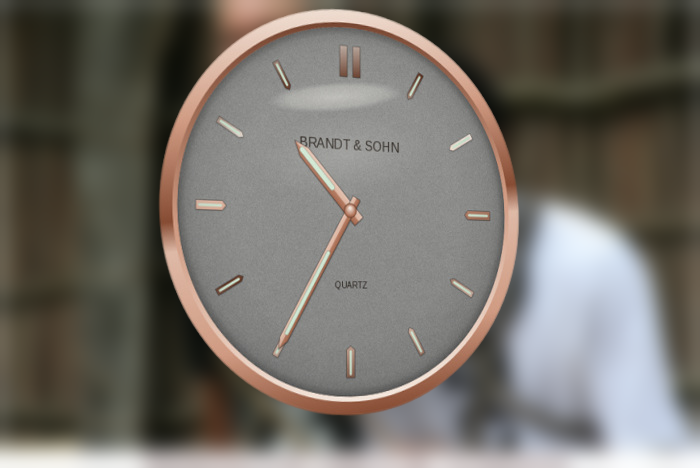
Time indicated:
10 h 35 min
